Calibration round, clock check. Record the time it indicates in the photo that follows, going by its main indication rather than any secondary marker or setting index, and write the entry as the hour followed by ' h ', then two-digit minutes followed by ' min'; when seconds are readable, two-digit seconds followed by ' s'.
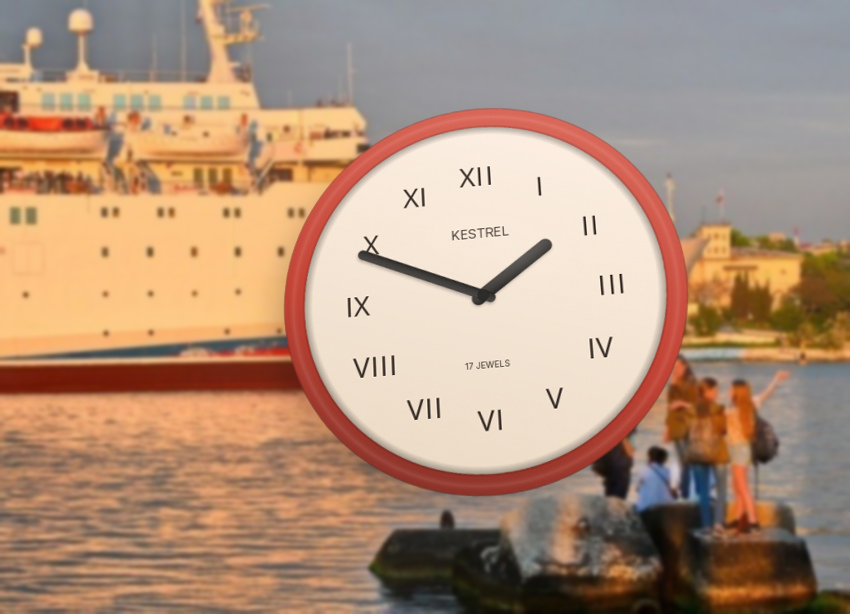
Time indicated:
1 h 49 min
